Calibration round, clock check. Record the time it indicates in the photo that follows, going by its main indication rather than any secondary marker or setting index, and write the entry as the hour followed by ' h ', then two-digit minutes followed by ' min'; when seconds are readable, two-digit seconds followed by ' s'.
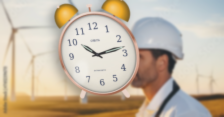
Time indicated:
10 h 13 min
